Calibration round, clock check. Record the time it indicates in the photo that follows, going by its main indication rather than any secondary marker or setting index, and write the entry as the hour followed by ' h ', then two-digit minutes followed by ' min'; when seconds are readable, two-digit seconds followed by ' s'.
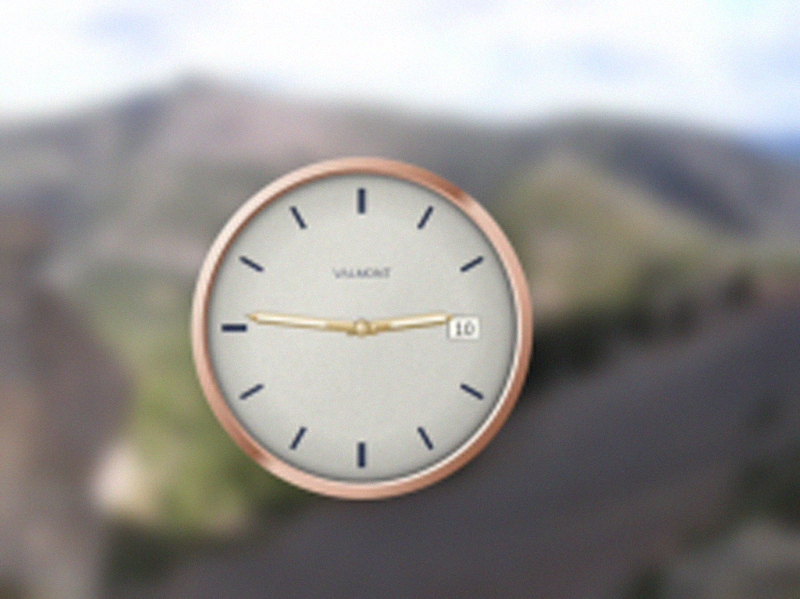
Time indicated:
2 h 46 min
